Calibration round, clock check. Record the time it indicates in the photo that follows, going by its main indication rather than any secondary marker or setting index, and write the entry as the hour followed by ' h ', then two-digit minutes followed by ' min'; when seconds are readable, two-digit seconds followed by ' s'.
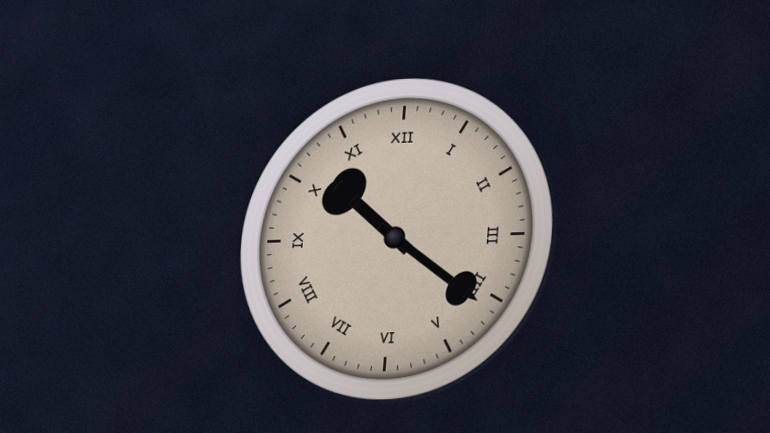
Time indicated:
10 h 21 min
